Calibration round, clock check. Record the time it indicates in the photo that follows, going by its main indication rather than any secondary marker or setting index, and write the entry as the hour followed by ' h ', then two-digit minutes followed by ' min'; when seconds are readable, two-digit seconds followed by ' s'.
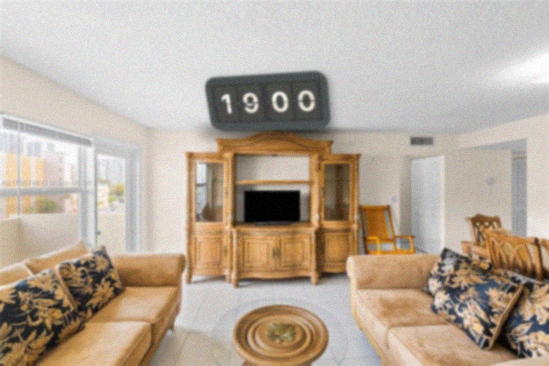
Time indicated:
19 h 00 min
